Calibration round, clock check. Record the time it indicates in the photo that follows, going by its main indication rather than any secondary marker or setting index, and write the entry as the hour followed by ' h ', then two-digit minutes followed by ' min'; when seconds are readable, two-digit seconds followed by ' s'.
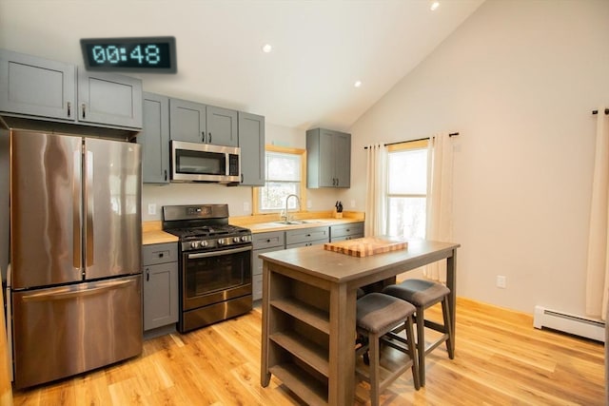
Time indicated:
0 h 48 min
